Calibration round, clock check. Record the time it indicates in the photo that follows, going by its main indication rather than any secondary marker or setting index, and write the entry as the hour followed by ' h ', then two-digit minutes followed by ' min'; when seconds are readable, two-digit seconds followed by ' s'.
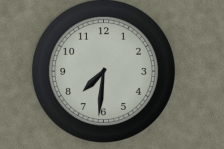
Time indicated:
7 h 31 min
